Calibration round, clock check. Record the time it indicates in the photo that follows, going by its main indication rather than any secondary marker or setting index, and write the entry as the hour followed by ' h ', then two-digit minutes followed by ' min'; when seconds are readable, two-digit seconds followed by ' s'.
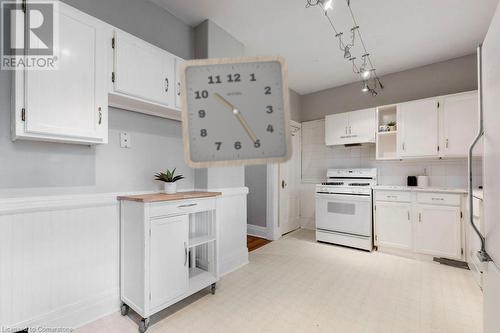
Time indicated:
10 h 25 min
